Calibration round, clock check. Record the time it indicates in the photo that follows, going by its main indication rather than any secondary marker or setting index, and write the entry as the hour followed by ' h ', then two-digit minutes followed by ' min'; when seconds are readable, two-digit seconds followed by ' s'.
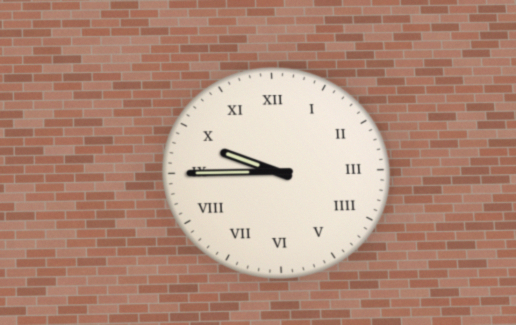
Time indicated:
9 h 45 min
